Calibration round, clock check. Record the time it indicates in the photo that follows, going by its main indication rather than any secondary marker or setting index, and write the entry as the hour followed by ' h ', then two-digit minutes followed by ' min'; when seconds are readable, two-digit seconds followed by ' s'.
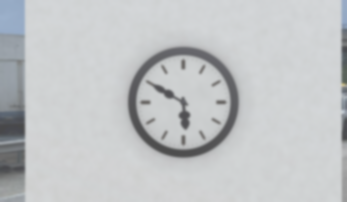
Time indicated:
5 h 50 min
